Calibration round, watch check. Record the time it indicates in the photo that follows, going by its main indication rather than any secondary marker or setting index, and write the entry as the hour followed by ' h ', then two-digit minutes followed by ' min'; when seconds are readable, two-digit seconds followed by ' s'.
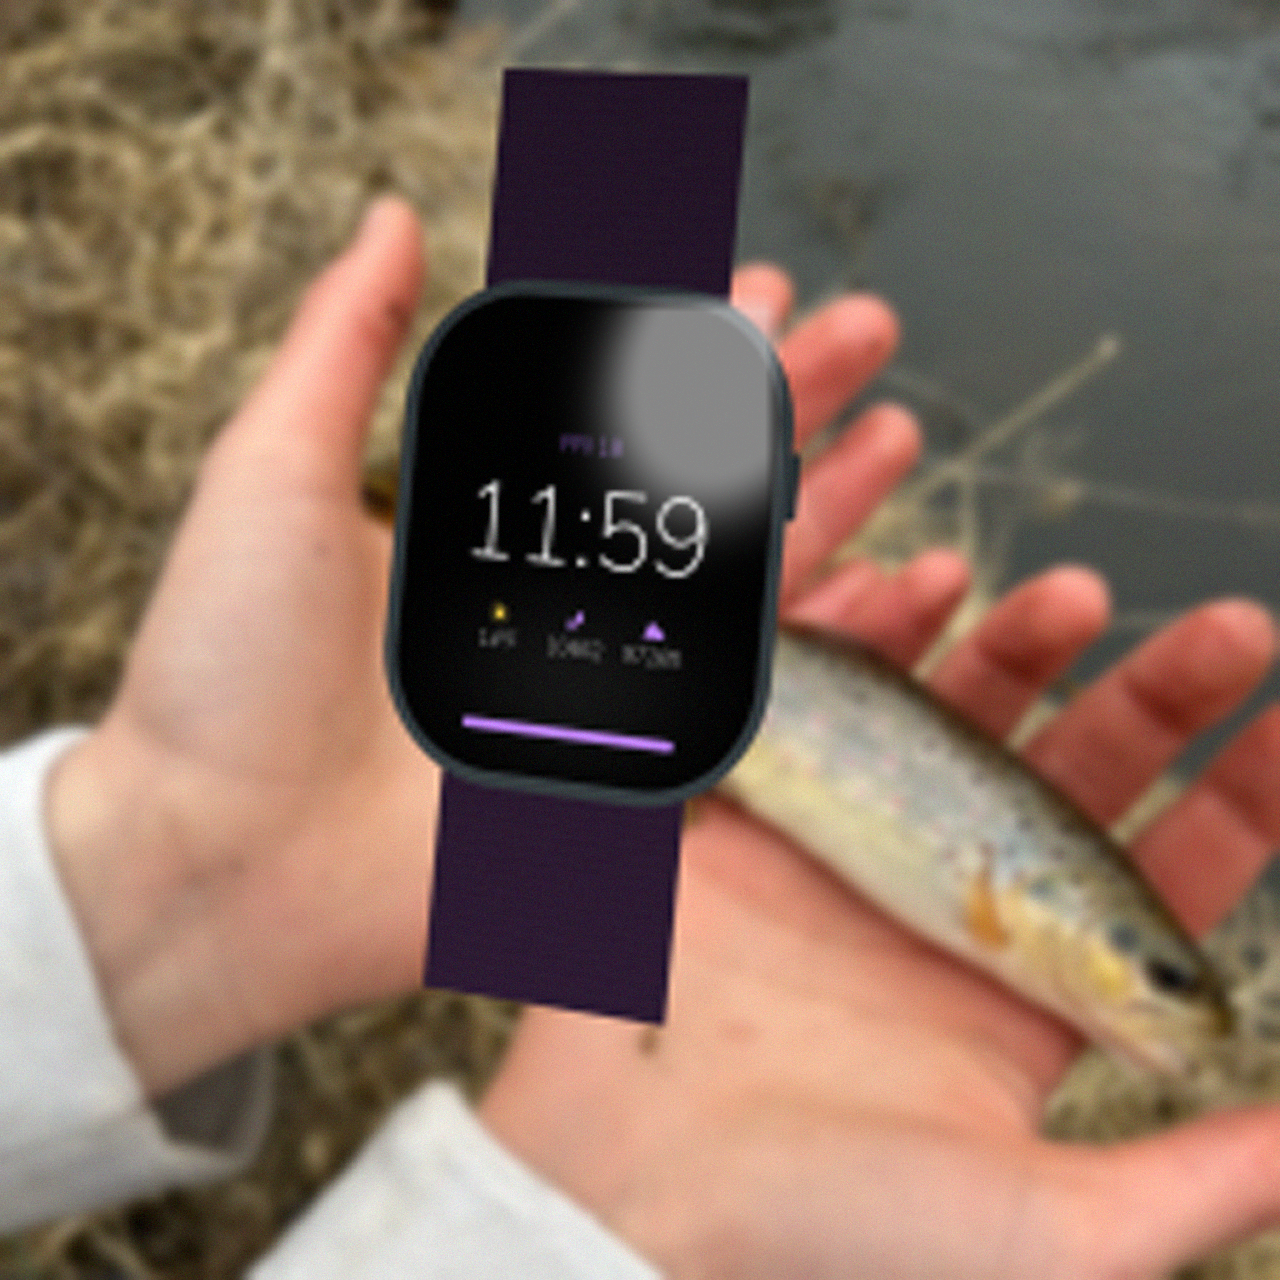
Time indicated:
11 h 59 min
